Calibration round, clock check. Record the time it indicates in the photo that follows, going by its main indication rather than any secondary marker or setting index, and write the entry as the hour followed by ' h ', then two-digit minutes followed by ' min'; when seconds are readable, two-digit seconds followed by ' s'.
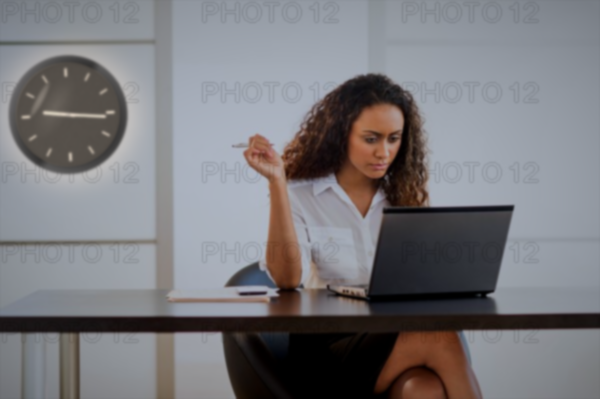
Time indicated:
9 h 16 min
